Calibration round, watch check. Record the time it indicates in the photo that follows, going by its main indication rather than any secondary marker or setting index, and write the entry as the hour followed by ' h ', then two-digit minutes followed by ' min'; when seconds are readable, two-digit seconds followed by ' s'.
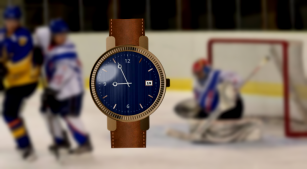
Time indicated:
8 h 56 min
